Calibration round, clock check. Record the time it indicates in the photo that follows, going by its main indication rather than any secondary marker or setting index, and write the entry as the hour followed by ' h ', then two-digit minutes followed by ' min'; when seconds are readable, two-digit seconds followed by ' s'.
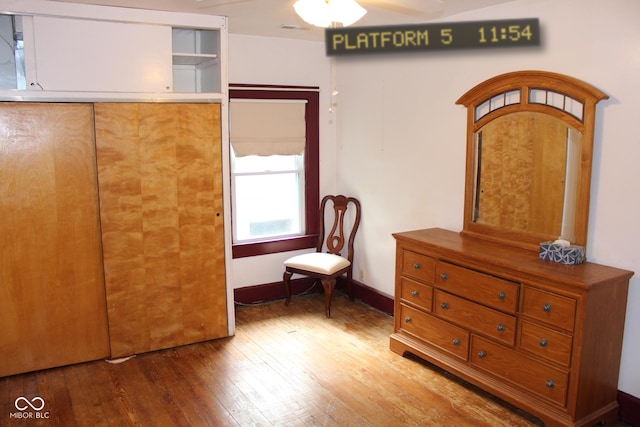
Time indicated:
11 h 54 min
